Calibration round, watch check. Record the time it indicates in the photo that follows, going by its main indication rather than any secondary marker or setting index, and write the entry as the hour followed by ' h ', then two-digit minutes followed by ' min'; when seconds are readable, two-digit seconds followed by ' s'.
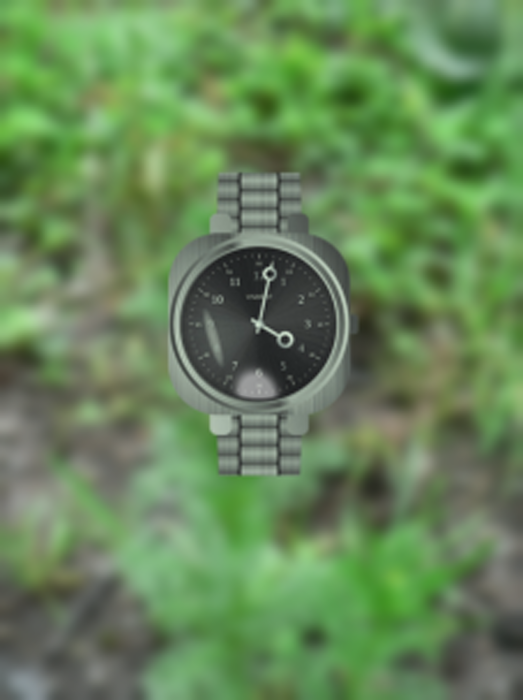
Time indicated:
4 h 02 min
